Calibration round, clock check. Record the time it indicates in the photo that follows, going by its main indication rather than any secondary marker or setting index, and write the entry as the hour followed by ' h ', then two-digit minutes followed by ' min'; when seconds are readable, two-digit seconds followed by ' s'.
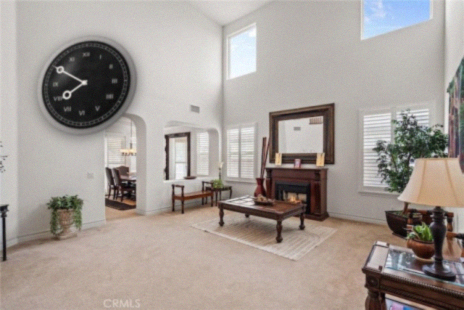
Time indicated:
7 h 50 min
